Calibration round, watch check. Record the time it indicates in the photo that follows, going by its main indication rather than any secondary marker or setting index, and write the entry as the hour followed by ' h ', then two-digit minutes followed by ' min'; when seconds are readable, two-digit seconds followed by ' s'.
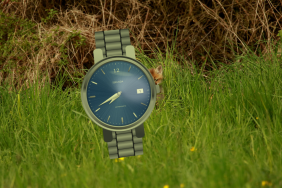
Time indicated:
7 h 41 min
